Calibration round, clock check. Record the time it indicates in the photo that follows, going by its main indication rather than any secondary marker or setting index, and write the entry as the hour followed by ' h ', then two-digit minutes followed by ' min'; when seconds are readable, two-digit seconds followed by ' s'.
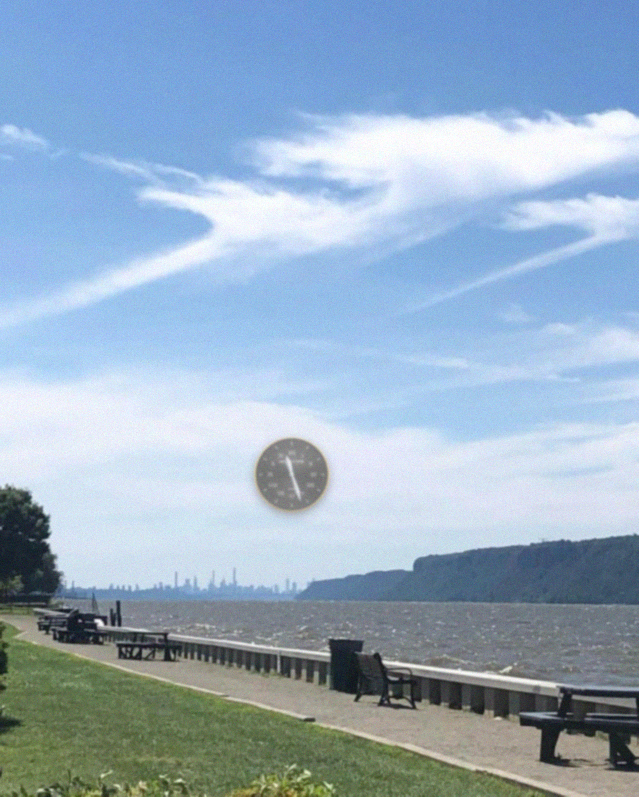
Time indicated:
11 h 27 min
